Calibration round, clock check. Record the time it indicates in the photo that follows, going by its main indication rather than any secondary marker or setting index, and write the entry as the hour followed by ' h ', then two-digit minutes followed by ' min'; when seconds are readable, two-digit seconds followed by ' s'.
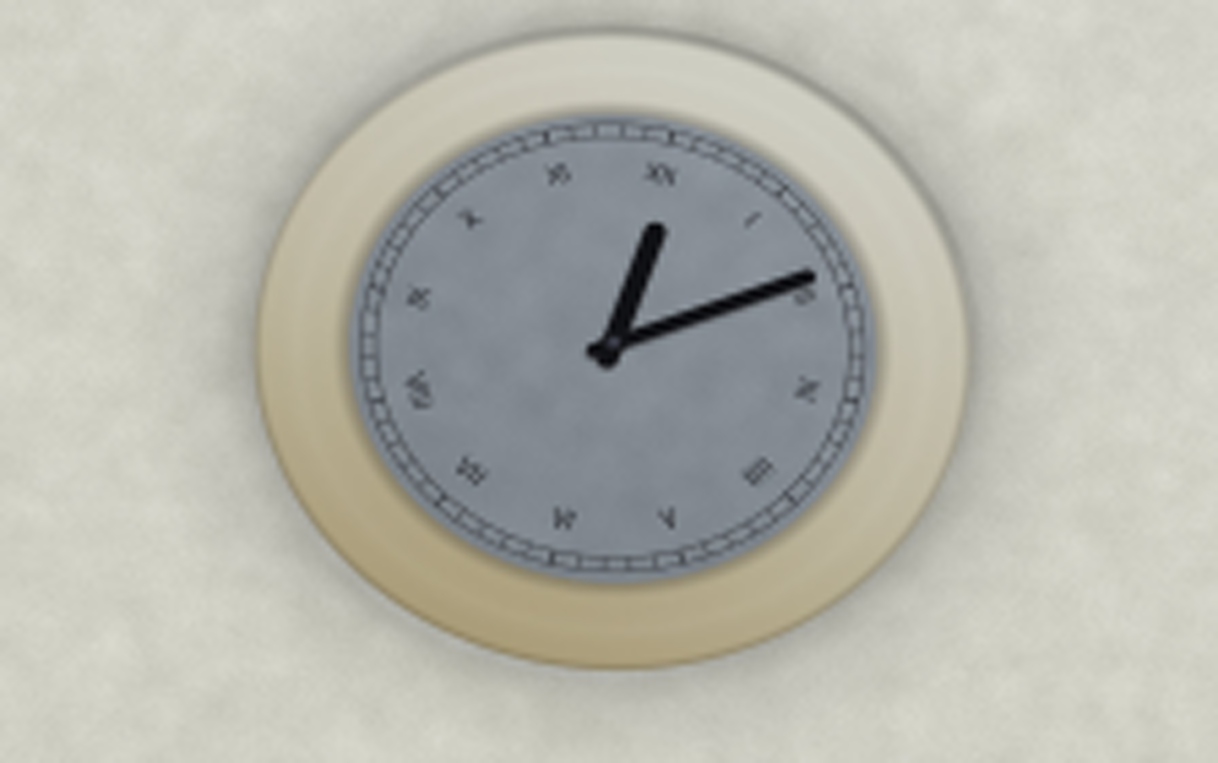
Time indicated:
12 h 09 min
